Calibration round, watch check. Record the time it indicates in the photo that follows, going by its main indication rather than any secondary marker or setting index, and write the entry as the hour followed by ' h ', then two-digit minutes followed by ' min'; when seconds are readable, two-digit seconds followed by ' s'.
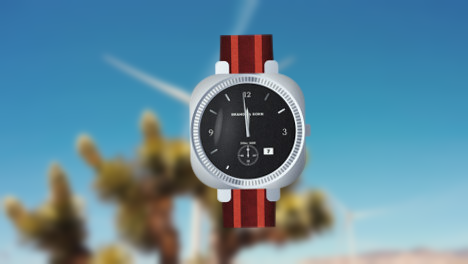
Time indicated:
11 h 59 min
